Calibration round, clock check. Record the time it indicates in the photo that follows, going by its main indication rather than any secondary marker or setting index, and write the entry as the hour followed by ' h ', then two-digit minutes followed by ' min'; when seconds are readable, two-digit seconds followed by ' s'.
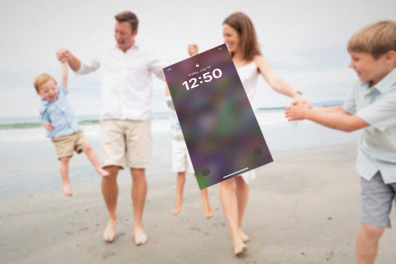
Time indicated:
12 h 50 min
